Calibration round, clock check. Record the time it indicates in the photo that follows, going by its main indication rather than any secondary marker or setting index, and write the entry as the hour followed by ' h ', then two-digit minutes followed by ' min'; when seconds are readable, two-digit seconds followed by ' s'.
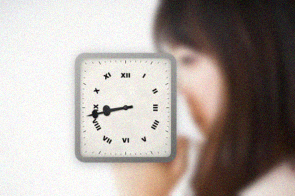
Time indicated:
8 h 43 min
